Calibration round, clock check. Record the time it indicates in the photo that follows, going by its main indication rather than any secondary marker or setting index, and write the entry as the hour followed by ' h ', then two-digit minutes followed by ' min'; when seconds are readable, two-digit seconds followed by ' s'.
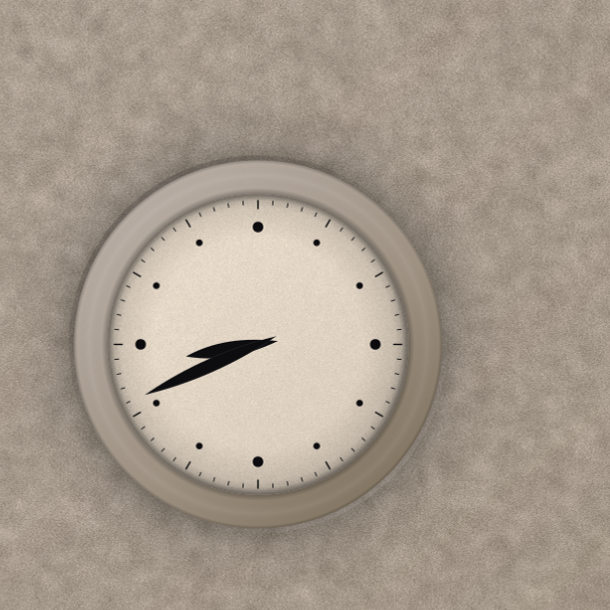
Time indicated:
8 h 41 min
